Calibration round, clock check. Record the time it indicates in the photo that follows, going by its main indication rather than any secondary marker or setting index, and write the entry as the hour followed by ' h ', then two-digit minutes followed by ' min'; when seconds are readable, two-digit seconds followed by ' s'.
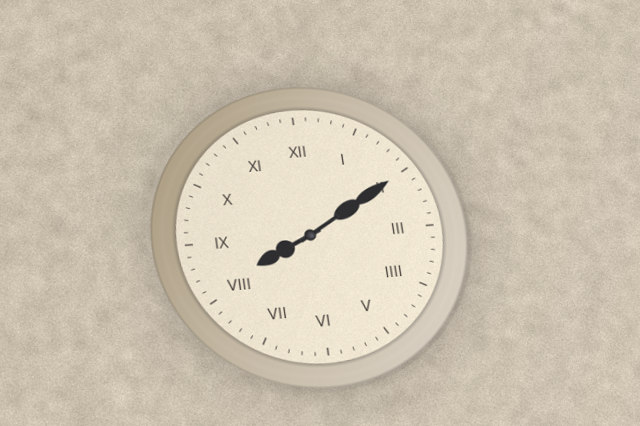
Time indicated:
8 h 10 min
